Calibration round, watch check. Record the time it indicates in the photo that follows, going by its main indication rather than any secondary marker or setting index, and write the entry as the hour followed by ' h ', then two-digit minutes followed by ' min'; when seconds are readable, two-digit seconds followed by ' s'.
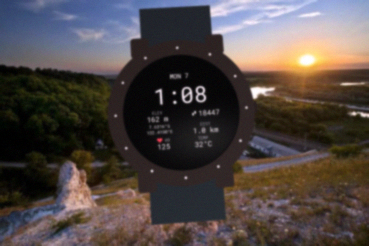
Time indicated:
1 h 08 min
